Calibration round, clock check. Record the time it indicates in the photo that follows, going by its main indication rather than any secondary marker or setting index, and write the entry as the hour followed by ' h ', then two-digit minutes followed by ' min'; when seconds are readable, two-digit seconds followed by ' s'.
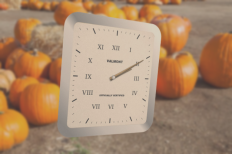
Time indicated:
2 h 10 min
